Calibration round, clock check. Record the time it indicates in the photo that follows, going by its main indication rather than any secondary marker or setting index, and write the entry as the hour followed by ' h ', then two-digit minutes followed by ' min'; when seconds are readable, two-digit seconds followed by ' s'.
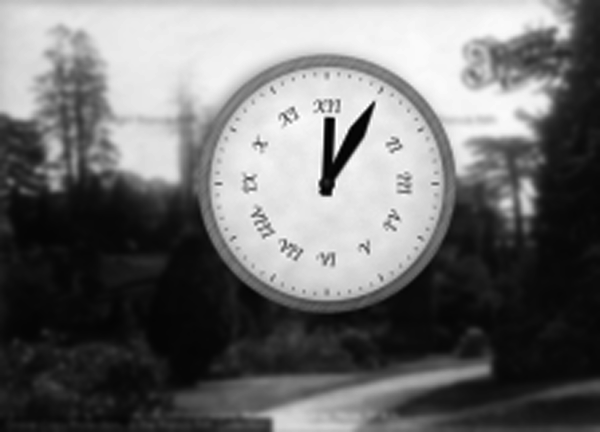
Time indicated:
12 h 05 min
